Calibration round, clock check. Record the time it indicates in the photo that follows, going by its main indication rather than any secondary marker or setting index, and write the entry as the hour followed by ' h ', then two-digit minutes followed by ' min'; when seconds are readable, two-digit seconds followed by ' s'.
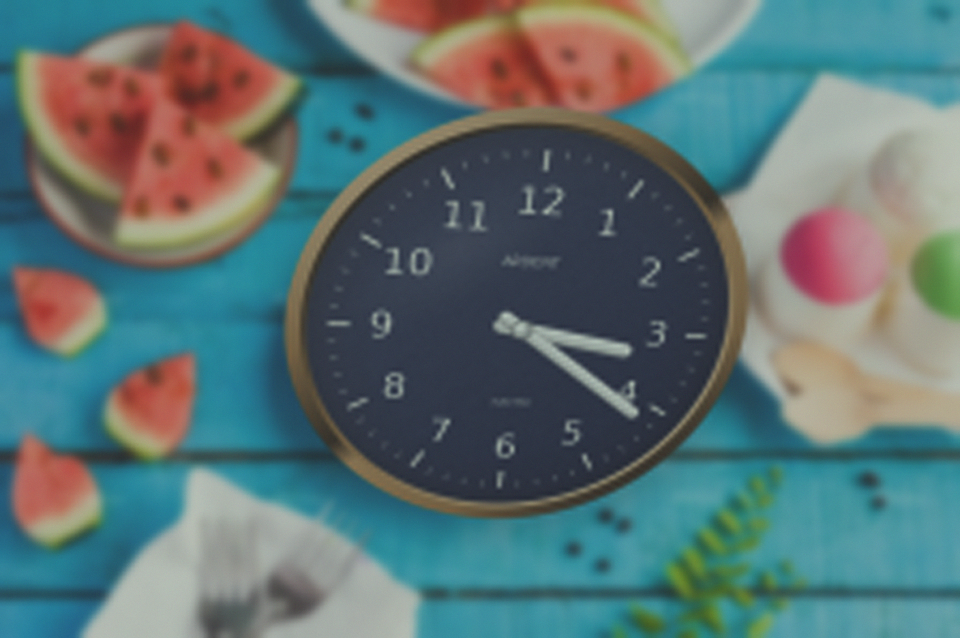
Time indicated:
3 h 21 min
